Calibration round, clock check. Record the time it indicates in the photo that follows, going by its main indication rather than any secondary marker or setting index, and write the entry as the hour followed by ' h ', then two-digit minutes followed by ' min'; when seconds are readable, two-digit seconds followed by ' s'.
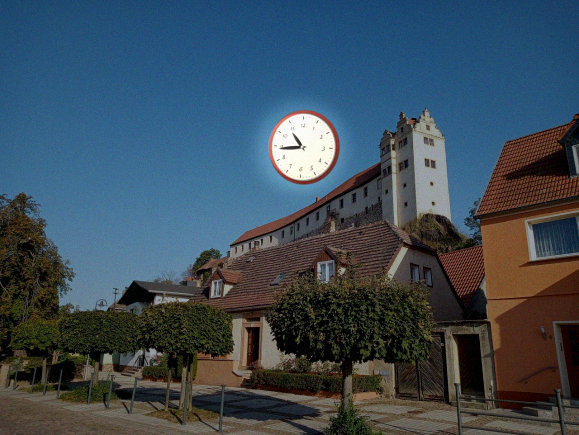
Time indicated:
10 h 44 min
